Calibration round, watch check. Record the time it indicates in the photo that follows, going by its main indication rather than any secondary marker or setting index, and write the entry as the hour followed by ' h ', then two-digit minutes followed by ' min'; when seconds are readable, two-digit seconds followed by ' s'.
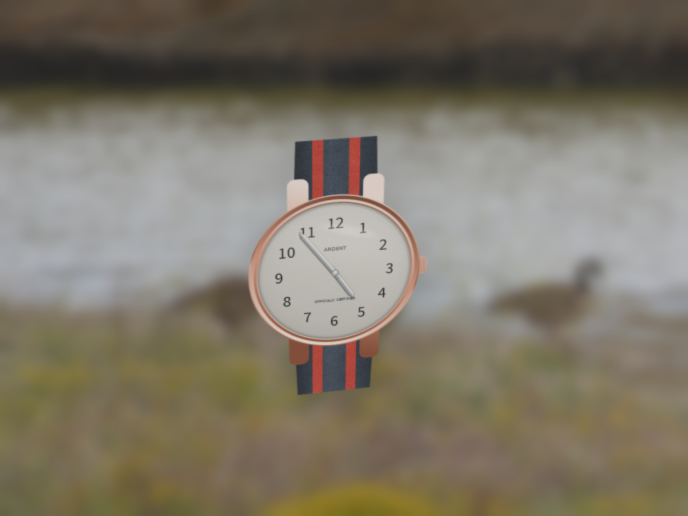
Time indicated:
4 h 54 min
